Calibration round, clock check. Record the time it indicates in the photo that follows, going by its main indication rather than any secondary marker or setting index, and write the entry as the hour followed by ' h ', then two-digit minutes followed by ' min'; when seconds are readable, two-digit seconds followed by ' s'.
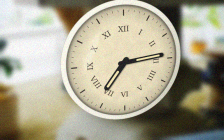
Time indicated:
7 h 14 min
